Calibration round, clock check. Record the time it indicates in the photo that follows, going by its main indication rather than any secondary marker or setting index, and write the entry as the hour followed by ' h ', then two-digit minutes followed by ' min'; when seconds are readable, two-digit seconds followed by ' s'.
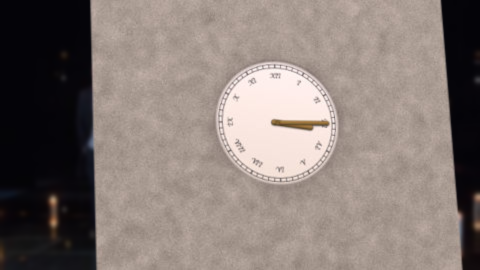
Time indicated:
3 h 15 min
